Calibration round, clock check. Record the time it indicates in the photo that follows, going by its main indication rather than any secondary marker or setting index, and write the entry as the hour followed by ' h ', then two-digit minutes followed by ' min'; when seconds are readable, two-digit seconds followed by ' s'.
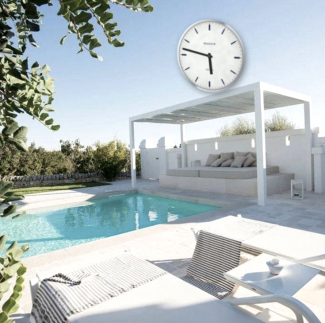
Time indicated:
5 h 47 min
